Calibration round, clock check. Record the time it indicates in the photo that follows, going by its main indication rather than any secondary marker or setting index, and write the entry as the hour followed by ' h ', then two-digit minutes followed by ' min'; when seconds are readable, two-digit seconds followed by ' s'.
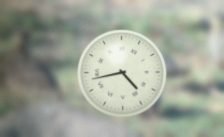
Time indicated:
3 h 38 min
